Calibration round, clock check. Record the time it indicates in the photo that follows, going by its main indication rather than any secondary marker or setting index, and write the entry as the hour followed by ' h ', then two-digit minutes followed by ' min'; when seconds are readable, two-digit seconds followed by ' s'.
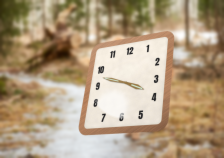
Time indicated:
3 h 48 min
